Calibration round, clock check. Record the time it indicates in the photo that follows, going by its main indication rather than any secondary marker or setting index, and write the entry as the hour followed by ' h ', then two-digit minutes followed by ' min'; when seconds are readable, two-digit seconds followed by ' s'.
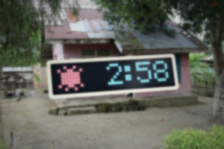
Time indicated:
2 h 58 min
